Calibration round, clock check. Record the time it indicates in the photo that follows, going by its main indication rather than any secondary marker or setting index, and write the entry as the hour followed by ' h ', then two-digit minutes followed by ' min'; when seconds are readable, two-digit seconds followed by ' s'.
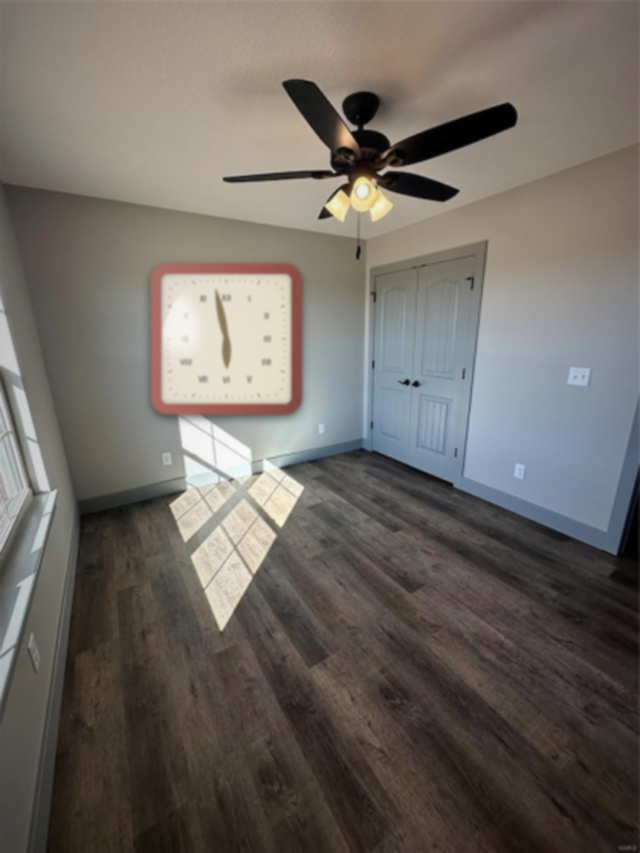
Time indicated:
5 h 58 min
